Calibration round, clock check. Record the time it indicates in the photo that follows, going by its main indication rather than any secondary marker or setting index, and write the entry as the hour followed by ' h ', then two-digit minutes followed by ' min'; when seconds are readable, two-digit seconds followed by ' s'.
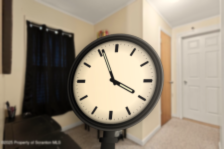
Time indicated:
3 h 56 min
